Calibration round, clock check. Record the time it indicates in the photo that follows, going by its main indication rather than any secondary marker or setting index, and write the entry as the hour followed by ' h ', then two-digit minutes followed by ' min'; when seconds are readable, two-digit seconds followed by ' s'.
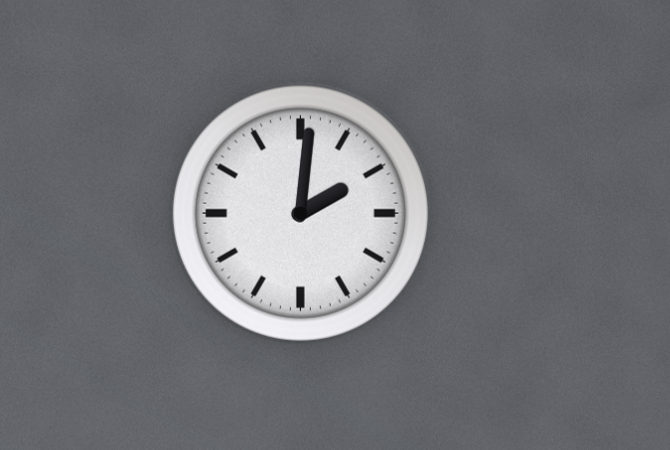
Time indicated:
2 h 01 min
